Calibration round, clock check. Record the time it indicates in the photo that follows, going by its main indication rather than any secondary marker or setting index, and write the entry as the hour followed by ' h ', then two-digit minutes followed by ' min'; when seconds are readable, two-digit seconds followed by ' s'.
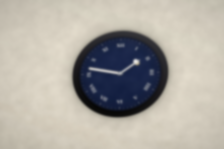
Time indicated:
1 h 47 min
